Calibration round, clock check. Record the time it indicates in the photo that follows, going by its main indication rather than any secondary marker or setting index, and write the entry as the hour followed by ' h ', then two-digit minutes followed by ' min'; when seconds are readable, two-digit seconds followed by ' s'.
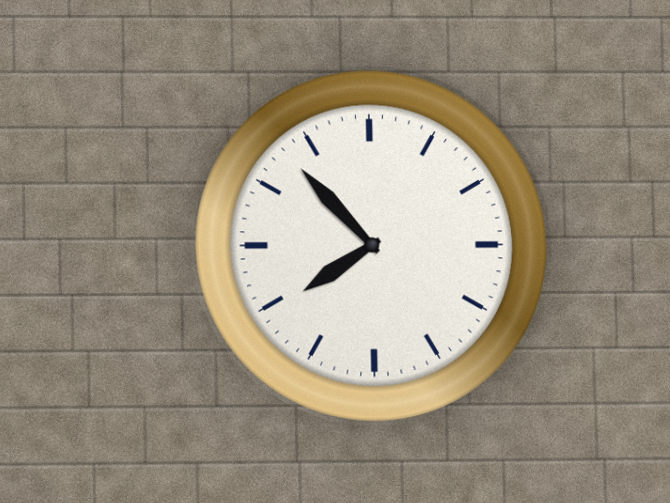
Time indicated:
7 h 53 min
